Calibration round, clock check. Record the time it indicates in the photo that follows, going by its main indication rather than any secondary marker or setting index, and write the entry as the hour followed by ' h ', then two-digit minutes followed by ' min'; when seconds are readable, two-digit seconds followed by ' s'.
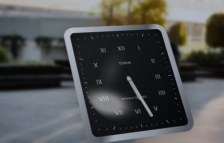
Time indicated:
5 h 27 min
